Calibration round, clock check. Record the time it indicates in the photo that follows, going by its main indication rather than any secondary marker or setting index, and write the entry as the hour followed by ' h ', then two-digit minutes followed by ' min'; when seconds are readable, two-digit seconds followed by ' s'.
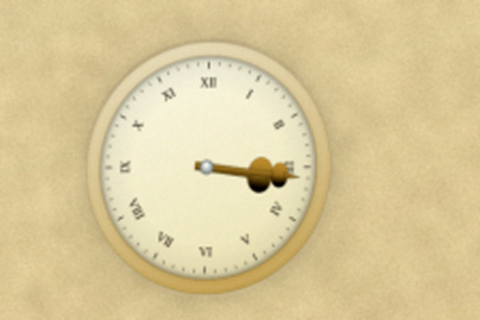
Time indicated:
3 h 16 min
